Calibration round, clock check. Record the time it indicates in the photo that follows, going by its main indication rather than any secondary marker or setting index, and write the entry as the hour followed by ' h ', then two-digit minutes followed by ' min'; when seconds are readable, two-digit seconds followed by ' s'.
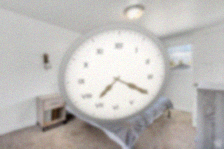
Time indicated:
7 h 20 min
